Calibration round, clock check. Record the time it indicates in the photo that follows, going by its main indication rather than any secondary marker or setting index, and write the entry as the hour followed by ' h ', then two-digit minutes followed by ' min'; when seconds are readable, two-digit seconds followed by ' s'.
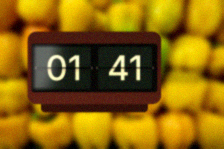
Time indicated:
1 h 41 min
